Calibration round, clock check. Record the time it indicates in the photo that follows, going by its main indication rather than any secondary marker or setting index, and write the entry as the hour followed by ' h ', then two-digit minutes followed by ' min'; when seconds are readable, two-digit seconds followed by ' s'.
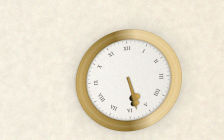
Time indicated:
5 h 28 min
